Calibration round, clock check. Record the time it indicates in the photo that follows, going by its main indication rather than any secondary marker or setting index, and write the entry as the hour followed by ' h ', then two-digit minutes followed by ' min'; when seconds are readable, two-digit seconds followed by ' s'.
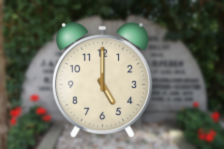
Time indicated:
5 h 00 min
